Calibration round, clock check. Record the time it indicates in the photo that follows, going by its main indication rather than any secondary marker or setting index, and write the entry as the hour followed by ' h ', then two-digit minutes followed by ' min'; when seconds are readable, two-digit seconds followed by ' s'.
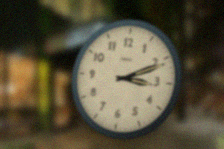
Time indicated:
3 h 11 min
